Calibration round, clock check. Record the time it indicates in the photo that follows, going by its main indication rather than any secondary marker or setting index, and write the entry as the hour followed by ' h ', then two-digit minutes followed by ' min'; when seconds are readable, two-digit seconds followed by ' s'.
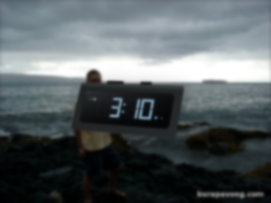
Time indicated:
3 h 10 min
